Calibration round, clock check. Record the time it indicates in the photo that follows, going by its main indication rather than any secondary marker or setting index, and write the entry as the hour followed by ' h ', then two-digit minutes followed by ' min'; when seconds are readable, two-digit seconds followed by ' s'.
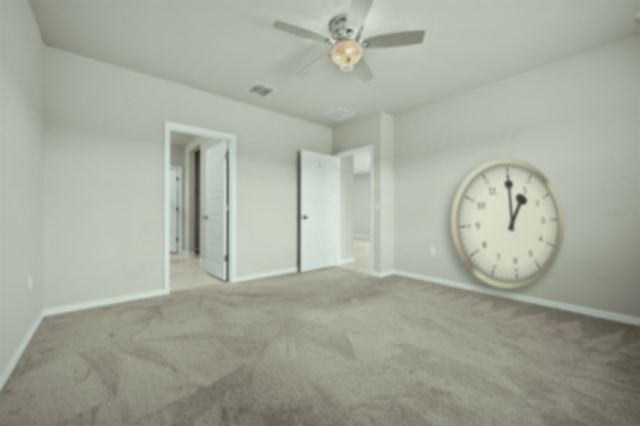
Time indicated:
1 h 00 min
